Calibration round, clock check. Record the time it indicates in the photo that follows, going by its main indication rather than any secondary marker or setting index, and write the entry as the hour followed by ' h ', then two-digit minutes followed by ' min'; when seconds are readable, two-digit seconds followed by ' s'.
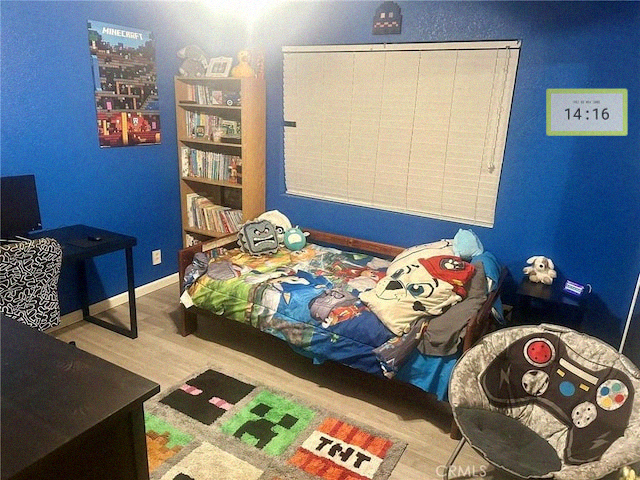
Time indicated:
14 h 16 min
